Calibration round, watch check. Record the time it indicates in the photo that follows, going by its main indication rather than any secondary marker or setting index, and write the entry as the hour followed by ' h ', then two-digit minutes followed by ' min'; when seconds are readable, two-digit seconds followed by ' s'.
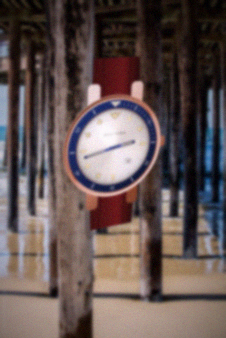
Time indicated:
2 h 43 min
